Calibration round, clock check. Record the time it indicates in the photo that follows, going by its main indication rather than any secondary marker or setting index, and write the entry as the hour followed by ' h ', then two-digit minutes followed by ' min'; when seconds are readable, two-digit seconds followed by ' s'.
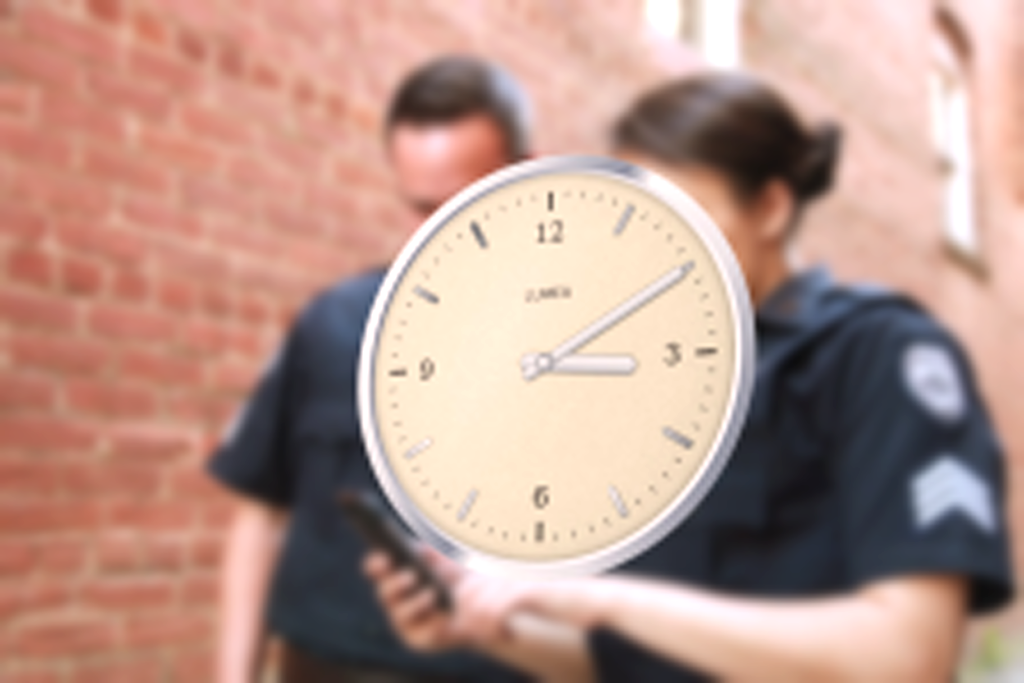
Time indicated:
3 h 10 min
